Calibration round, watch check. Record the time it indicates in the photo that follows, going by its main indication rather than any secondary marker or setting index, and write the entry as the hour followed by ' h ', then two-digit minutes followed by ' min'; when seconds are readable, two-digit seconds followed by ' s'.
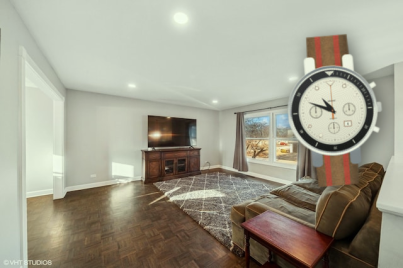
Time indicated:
10 h 49 min
